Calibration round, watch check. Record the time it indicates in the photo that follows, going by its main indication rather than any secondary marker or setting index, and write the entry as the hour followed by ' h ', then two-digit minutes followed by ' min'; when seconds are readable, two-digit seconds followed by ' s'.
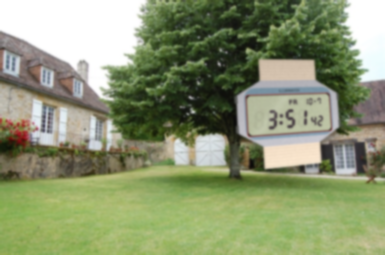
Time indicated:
3 h 51 min
